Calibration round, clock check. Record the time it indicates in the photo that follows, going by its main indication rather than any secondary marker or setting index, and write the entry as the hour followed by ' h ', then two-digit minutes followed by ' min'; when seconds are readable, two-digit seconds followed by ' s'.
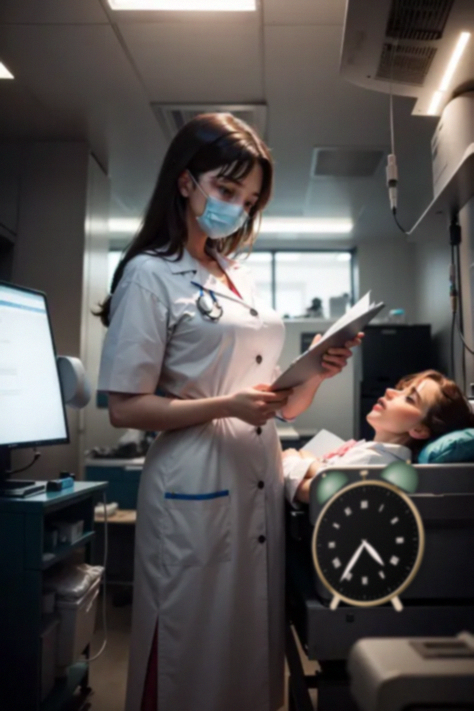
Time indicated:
4 h 36 min
